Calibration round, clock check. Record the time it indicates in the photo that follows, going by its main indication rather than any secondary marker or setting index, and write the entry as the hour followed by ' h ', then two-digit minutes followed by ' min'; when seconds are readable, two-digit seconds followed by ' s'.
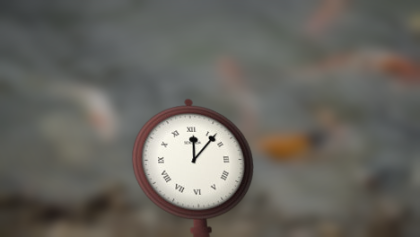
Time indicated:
12 h 07 min
